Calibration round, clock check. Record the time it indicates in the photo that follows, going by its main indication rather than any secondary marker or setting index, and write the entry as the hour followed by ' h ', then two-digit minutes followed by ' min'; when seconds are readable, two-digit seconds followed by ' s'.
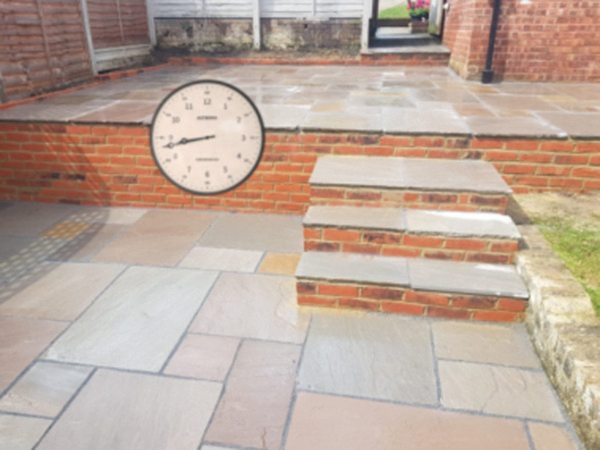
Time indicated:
8 h 43 min
